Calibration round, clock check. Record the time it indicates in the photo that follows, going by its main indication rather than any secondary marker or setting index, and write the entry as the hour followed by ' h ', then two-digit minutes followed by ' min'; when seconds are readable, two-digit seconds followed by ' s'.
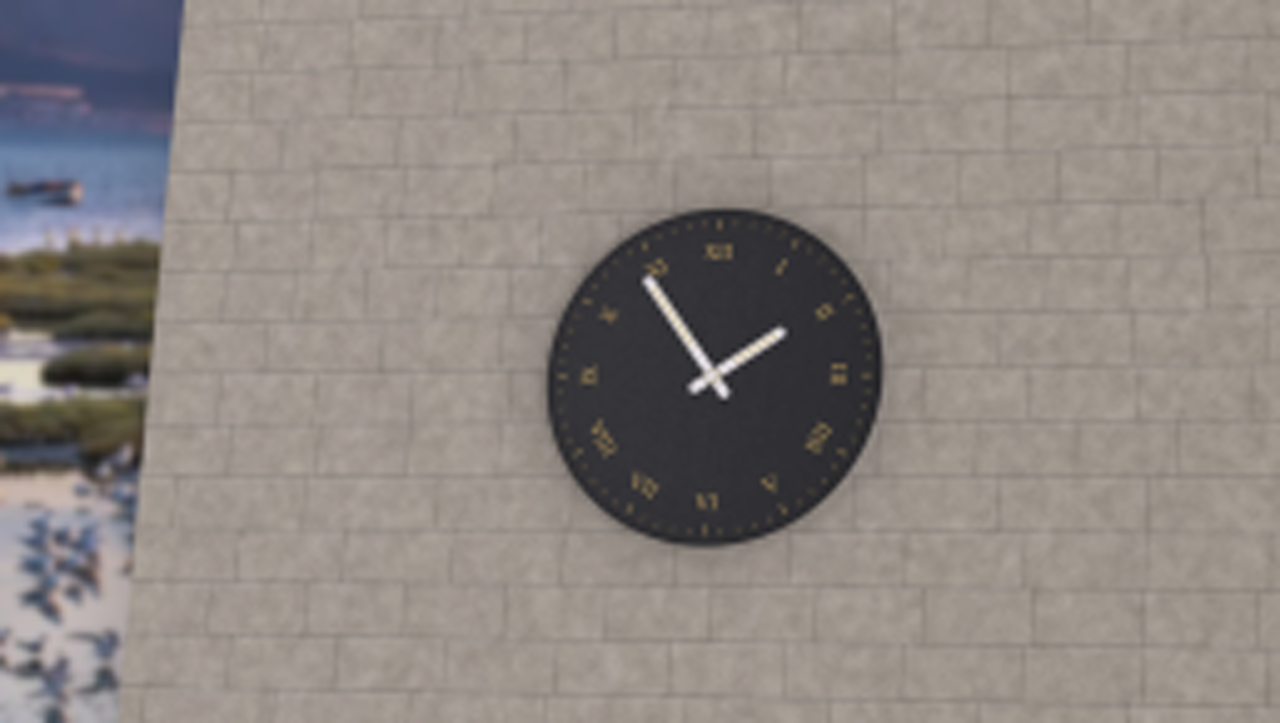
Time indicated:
1 h 54 min
